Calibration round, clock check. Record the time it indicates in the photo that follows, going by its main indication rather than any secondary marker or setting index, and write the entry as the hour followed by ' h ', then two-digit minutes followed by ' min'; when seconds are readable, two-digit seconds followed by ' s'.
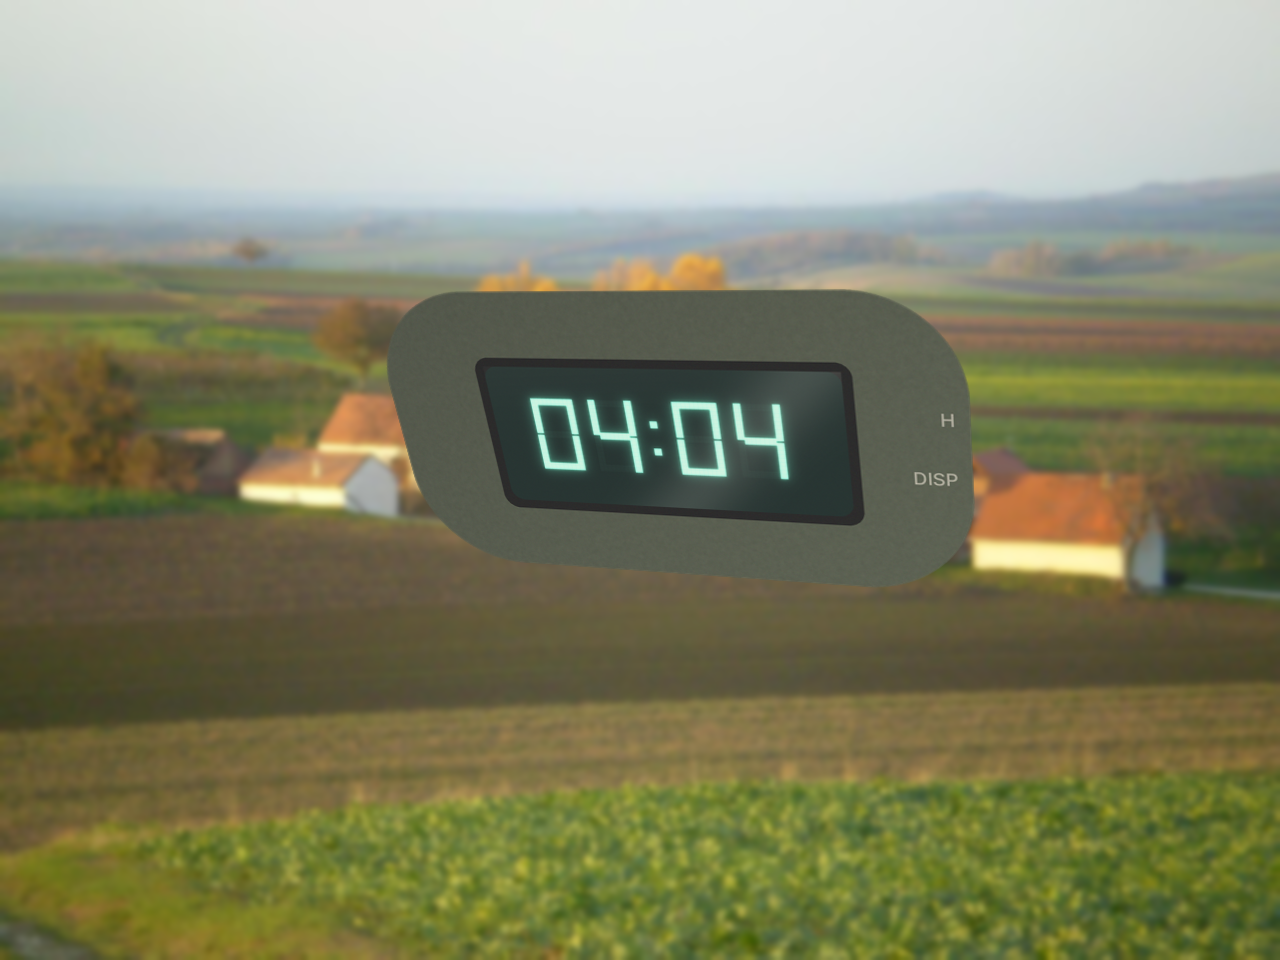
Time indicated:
4 h 04 min
